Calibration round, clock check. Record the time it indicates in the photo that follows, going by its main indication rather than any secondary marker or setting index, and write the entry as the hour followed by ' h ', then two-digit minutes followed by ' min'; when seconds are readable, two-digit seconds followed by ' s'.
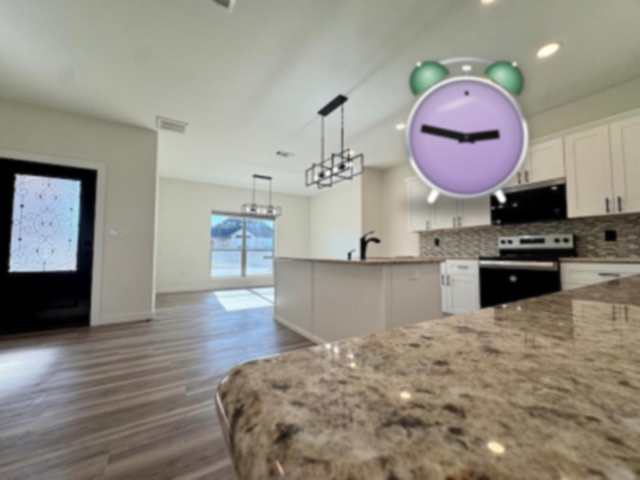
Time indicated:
2 h 47 min
